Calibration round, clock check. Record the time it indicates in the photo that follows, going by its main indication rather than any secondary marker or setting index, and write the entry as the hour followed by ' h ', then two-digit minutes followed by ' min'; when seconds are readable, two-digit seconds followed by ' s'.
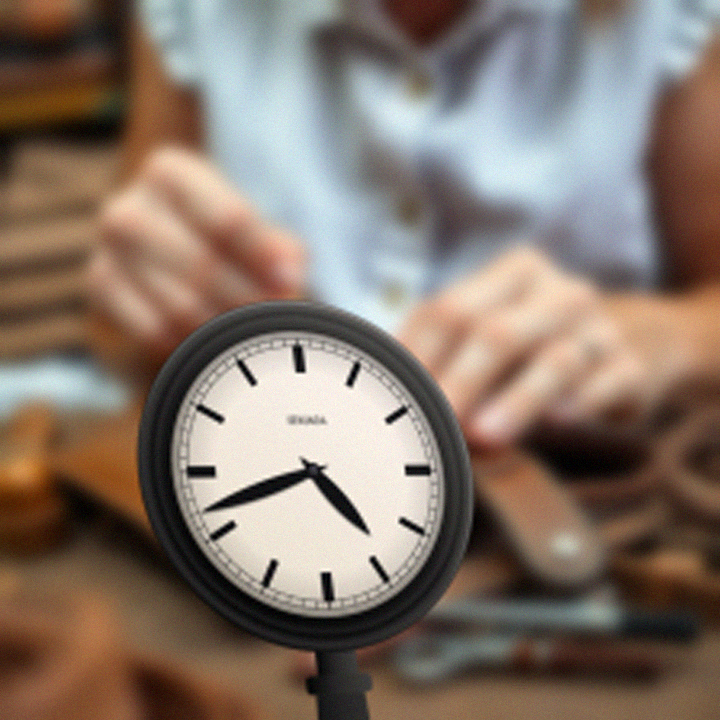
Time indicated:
4 h 42 min
